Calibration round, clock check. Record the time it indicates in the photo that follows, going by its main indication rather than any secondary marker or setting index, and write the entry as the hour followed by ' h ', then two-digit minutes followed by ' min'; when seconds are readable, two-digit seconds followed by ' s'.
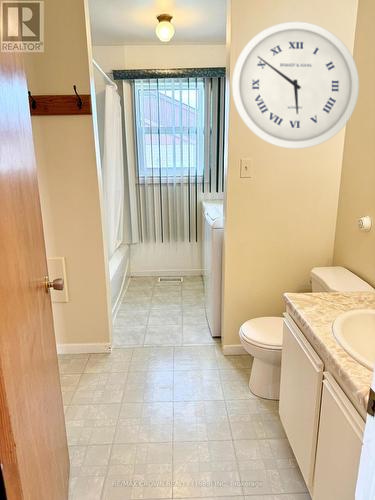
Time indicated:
5 h 51 min
